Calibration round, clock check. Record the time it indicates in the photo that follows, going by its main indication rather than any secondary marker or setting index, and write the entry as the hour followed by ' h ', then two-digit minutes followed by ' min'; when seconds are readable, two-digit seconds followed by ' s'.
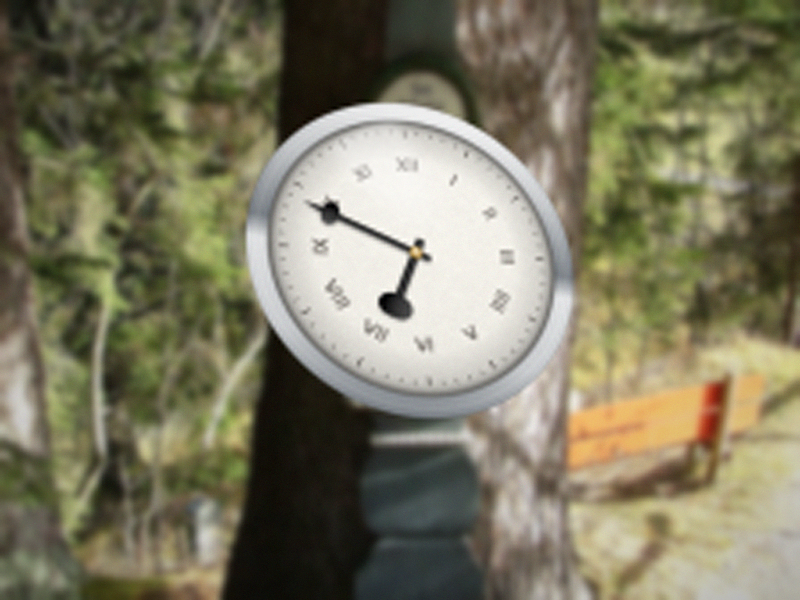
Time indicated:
6 h 49 min
